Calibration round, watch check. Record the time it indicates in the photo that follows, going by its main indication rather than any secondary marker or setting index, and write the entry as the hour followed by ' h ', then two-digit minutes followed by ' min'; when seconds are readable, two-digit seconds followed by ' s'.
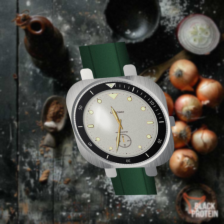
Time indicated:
11 h 33 min
